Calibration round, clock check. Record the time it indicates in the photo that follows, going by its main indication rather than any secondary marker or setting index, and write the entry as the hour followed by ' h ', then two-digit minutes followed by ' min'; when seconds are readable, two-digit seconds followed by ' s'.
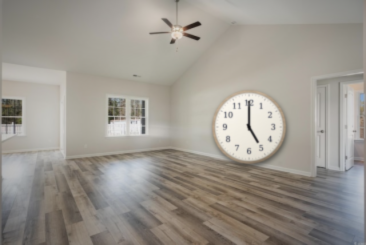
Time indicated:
5 h 00 min
